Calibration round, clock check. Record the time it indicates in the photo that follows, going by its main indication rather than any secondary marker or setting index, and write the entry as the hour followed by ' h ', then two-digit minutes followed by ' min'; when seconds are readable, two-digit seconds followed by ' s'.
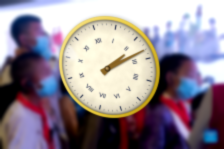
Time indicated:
2 h 13 min
